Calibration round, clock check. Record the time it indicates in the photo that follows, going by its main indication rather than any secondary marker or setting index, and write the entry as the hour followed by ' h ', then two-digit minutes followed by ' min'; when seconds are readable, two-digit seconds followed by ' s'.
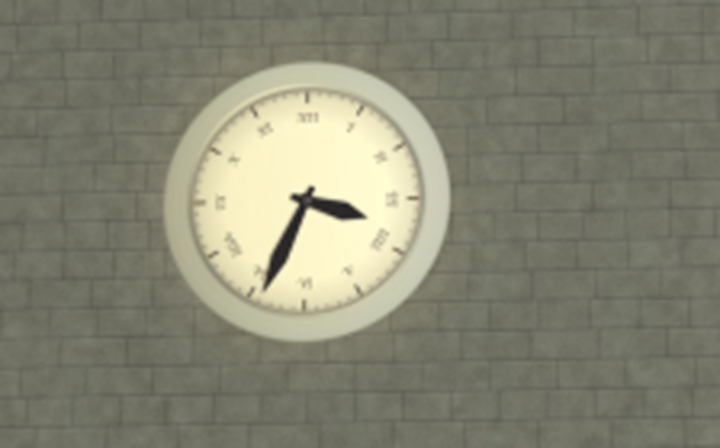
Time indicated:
3 h 34 min
